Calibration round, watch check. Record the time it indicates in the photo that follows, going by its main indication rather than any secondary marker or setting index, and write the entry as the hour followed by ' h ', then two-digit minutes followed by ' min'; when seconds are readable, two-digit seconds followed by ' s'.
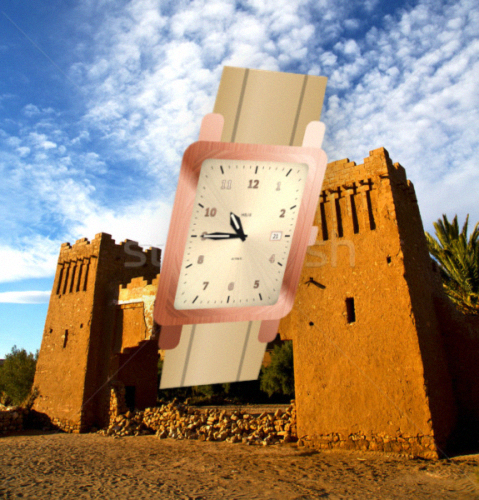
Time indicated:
10 h 45 min
